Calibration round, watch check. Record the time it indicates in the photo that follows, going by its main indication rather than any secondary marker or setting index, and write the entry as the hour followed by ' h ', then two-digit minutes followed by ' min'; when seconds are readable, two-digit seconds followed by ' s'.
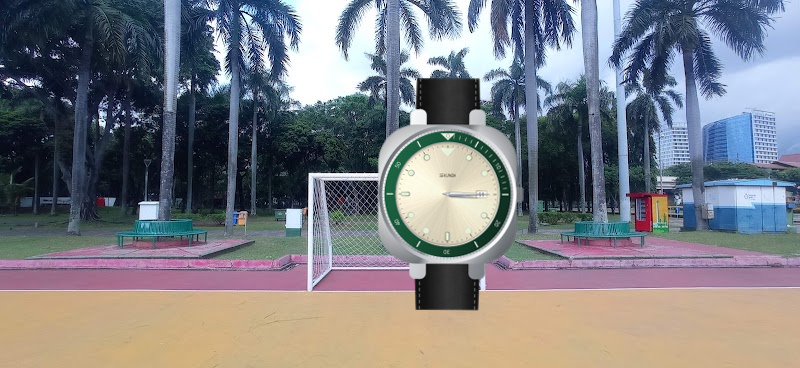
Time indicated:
3 h 15 min
